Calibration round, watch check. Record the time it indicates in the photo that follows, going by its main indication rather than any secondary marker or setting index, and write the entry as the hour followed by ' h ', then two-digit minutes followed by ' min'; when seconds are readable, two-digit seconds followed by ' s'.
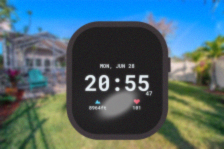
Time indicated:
20 h 55 min
